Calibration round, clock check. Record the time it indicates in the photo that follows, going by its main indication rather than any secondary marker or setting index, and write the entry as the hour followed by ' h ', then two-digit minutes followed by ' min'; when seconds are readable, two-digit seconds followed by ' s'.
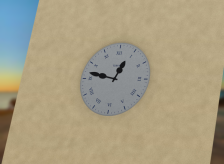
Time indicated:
12 h 47 min
